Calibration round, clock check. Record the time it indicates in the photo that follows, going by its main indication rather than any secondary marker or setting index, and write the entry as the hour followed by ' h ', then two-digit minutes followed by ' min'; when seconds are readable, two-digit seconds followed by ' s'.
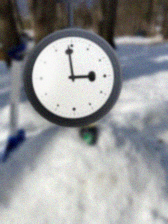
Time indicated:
2 h 59 min
